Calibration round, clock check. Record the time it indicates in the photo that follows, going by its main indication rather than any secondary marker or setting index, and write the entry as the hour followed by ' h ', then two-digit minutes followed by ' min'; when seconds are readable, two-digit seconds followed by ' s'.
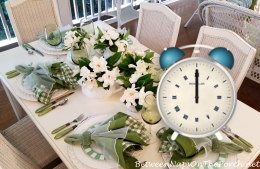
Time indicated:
12 h 00 min
